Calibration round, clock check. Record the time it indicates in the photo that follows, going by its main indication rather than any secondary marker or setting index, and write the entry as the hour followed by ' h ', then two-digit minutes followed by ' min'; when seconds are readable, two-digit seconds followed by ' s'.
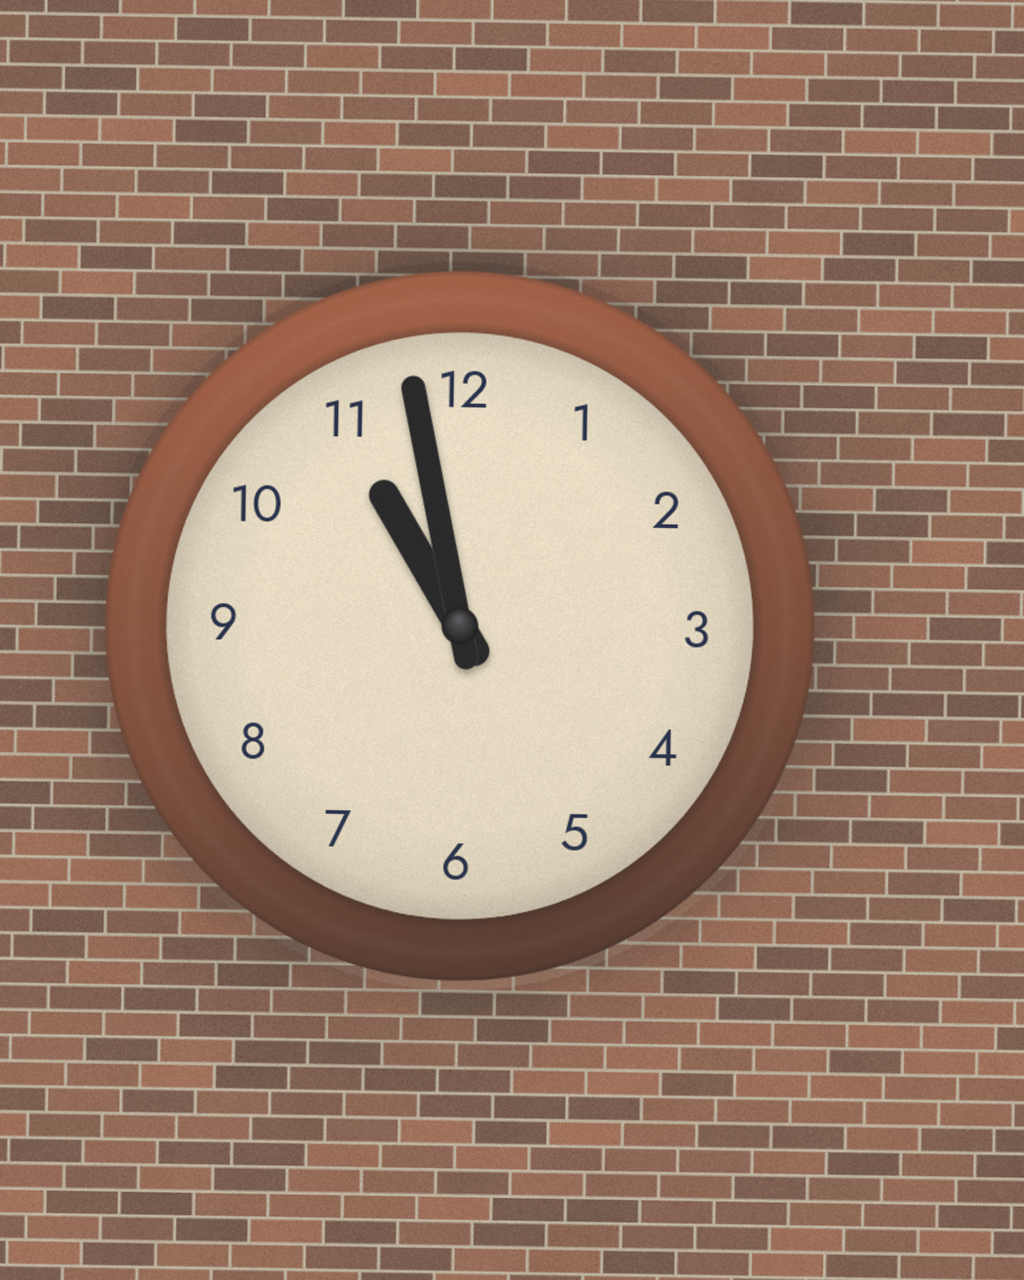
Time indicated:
10 h 58 min
